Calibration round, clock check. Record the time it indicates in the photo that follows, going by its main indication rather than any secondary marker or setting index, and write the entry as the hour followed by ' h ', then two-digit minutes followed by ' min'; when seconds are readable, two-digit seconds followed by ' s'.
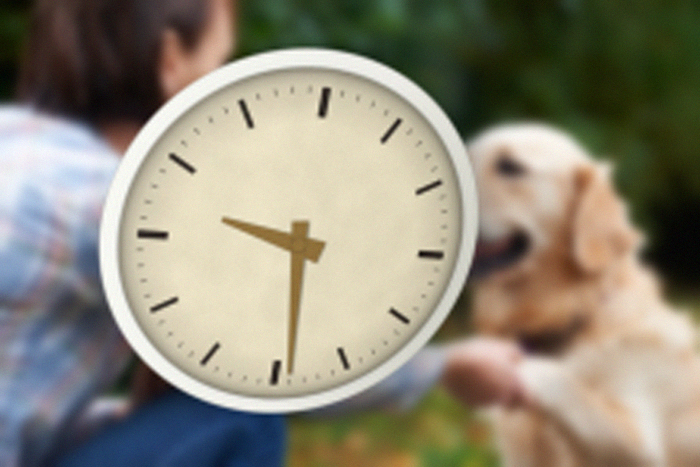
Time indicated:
9 h 29 min
